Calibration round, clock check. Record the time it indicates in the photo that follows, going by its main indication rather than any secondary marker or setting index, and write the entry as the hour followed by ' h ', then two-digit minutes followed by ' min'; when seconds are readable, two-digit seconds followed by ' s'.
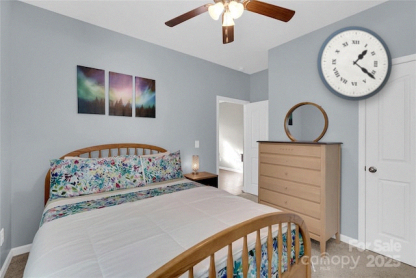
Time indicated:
1 h 21 min
